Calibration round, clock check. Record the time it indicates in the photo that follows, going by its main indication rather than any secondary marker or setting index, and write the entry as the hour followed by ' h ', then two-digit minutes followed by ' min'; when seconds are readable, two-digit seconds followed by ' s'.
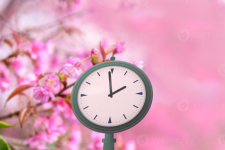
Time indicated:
1 h 59 min
